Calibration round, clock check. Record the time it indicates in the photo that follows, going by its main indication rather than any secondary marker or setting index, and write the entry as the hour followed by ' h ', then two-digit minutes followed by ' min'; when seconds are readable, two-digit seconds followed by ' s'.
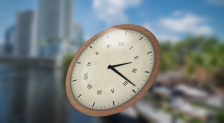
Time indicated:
2 h 19 min
